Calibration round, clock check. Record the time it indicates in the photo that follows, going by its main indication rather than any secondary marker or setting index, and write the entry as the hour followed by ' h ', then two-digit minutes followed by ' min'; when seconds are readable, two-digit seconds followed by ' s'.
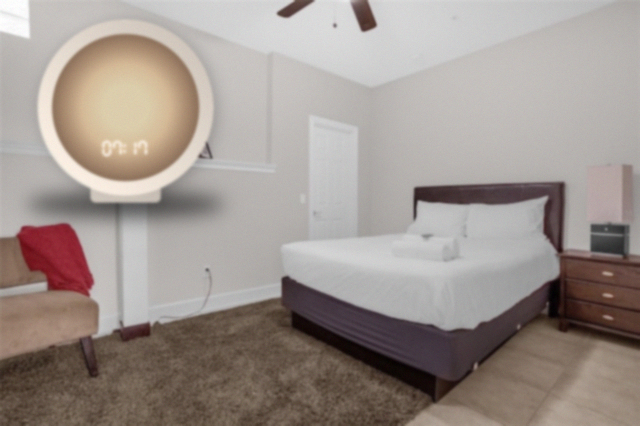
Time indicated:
7 h 17 min
